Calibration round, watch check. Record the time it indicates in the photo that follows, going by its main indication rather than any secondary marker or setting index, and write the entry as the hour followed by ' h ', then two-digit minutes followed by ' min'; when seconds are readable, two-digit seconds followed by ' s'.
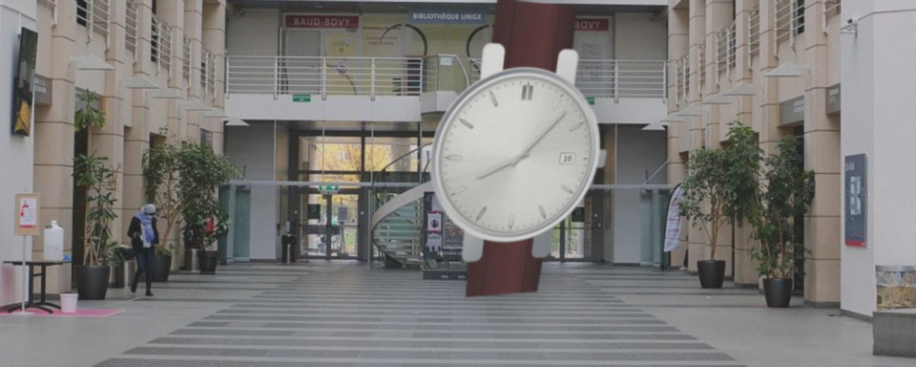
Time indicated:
8 h 07 min
